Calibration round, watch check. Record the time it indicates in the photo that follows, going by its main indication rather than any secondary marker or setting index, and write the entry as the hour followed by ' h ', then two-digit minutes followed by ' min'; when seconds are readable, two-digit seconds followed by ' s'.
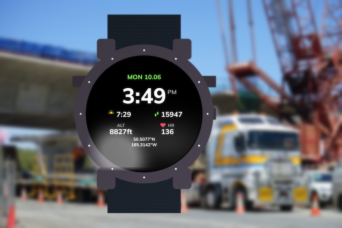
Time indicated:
3 h 49 min
